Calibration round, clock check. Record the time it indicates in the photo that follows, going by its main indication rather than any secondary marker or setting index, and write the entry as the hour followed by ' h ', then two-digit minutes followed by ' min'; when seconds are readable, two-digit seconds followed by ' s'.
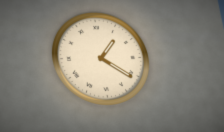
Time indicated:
1 h 21 min
